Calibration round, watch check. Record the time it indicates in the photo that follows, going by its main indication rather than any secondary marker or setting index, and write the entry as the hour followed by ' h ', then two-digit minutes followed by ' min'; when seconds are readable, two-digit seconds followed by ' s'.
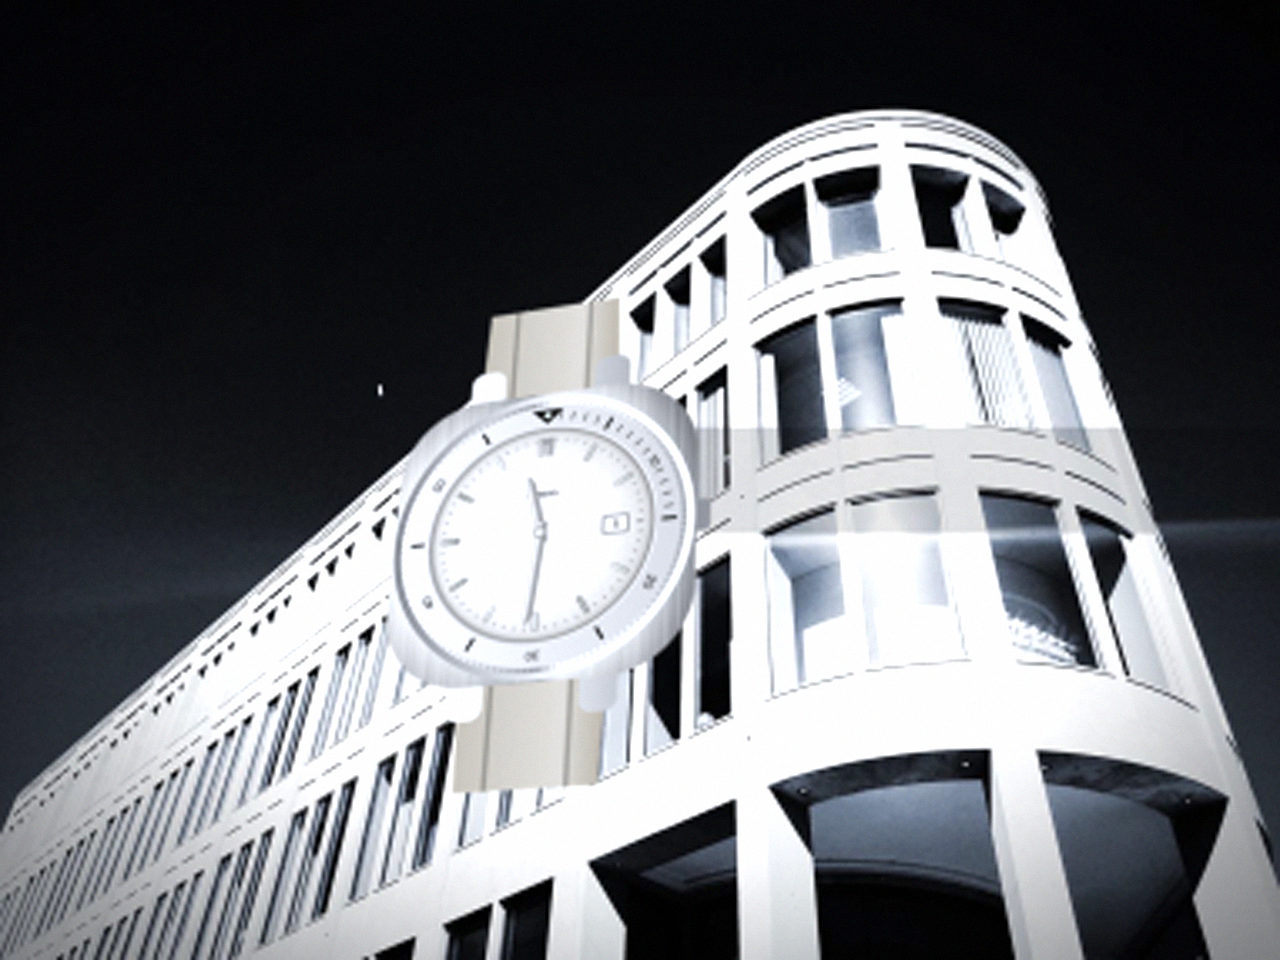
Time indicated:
11 h 31 min
